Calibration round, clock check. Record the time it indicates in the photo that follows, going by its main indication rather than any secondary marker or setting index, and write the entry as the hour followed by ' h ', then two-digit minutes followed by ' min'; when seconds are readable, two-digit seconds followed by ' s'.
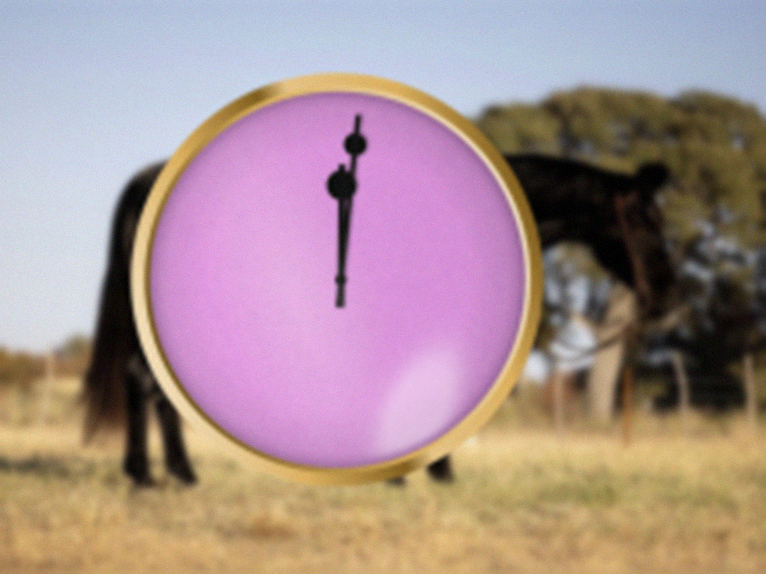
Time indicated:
12 h 01 min
